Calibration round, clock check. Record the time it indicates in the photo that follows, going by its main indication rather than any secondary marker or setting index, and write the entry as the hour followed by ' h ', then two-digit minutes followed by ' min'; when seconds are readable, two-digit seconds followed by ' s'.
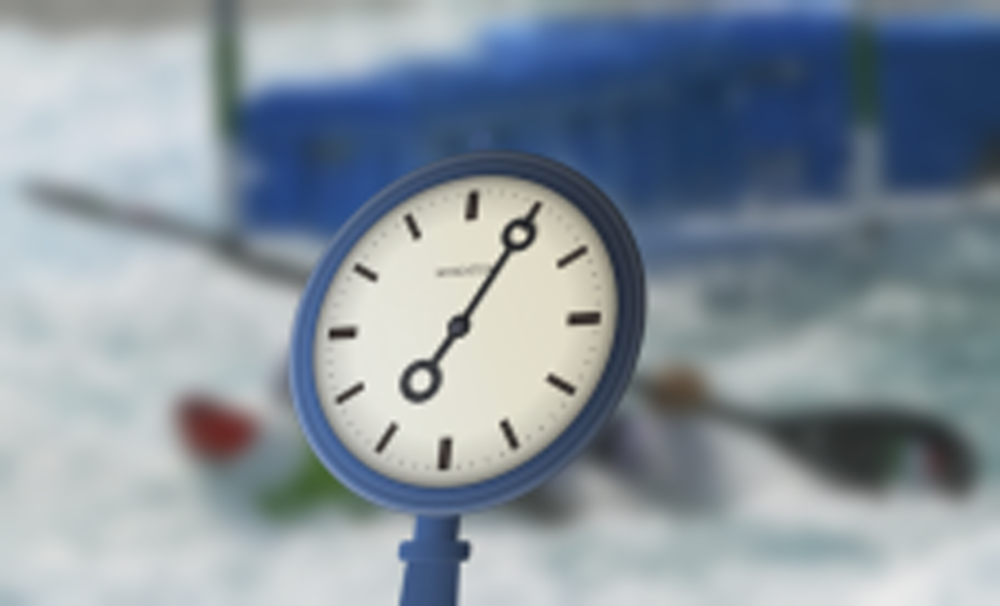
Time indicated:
7 h 05 min
